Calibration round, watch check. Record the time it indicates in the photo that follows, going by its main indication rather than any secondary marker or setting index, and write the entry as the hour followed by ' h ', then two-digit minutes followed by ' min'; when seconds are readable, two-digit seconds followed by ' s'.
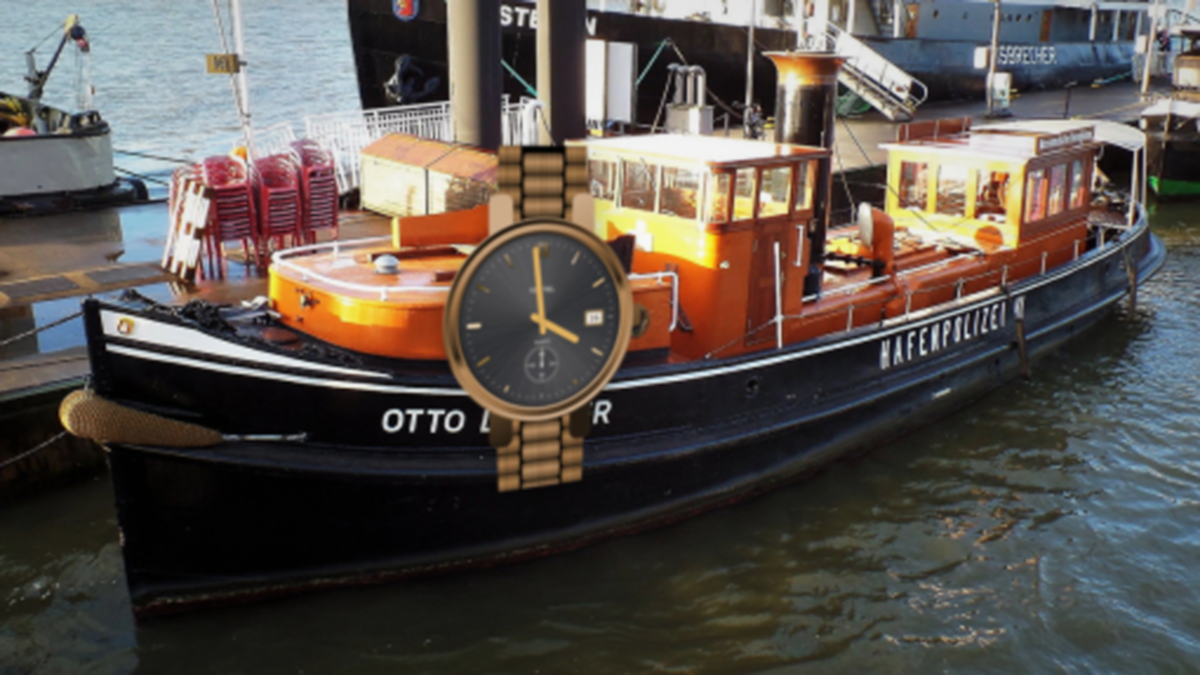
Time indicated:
3 h 59 min
